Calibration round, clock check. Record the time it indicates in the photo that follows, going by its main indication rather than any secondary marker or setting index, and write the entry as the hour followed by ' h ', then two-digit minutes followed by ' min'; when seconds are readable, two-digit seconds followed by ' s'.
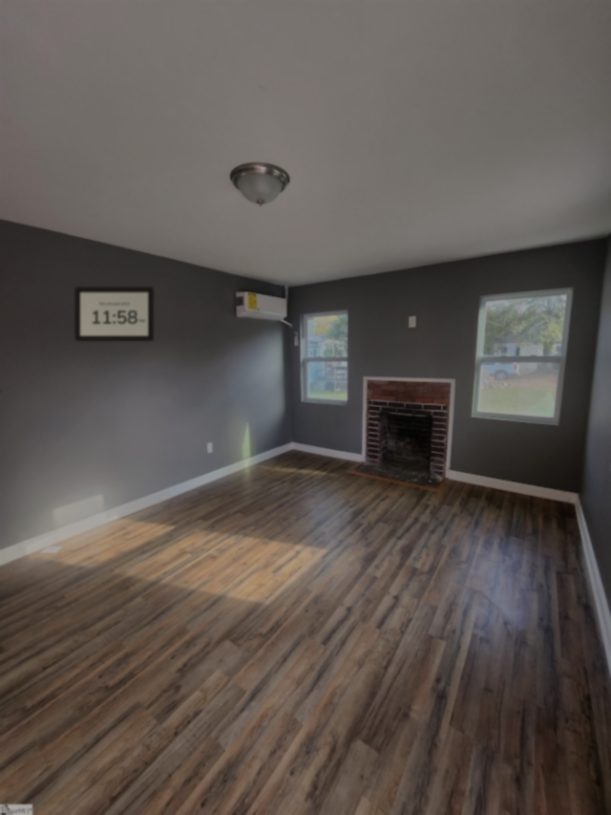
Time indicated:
11 h 58 min
